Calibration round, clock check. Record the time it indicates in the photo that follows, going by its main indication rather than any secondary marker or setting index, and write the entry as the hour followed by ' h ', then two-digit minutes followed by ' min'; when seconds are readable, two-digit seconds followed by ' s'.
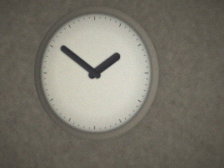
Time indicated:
1 h 51 min
